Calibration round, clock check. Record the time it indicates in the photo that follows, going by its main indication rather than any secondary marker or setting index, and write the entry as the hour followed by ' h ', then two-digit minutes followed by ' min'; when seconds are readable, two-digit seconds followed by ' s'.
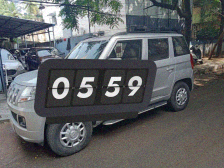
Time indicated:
5 h 59 min
